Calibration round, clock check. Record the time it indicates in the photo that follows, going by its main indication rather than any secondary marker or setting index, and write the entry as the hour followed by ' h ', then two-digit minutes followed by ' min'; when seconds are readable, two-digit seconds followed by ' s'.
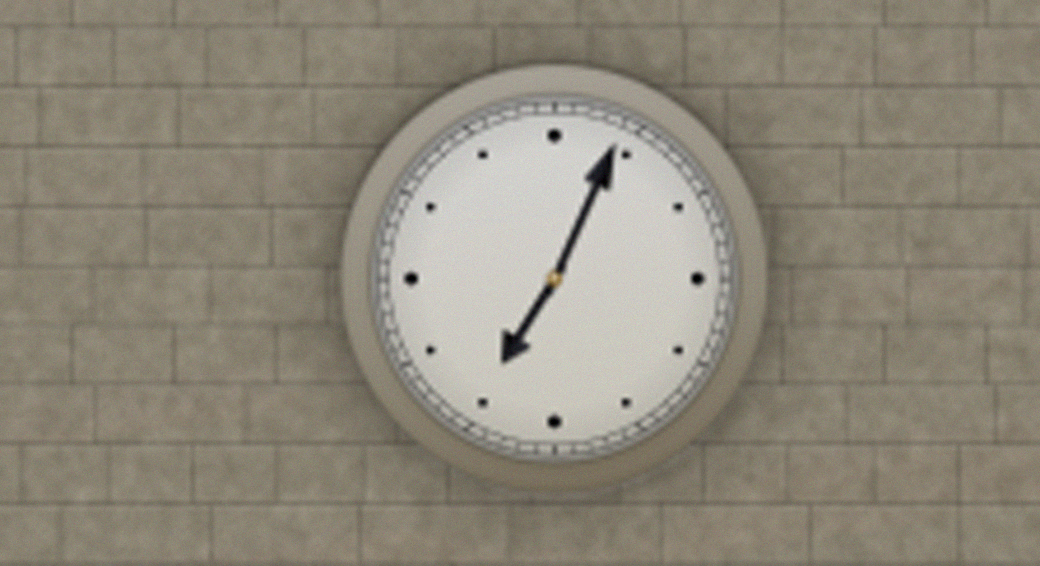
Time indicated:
7 h 04 min
